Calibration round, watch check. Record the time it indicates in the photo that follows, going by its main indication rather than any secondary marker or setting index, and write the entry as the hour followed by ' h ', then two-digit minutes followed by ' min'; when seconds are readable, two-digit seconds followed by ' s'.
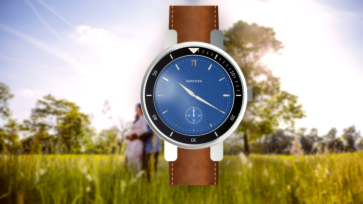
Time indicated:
10 h 20 min
